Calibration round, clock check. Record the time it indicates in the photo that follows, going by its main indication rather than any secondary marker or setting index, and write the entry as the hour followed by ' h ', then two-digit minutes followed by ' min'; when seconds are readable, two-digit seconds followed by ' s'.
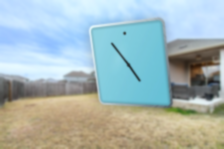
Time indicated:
4 h 54 min
